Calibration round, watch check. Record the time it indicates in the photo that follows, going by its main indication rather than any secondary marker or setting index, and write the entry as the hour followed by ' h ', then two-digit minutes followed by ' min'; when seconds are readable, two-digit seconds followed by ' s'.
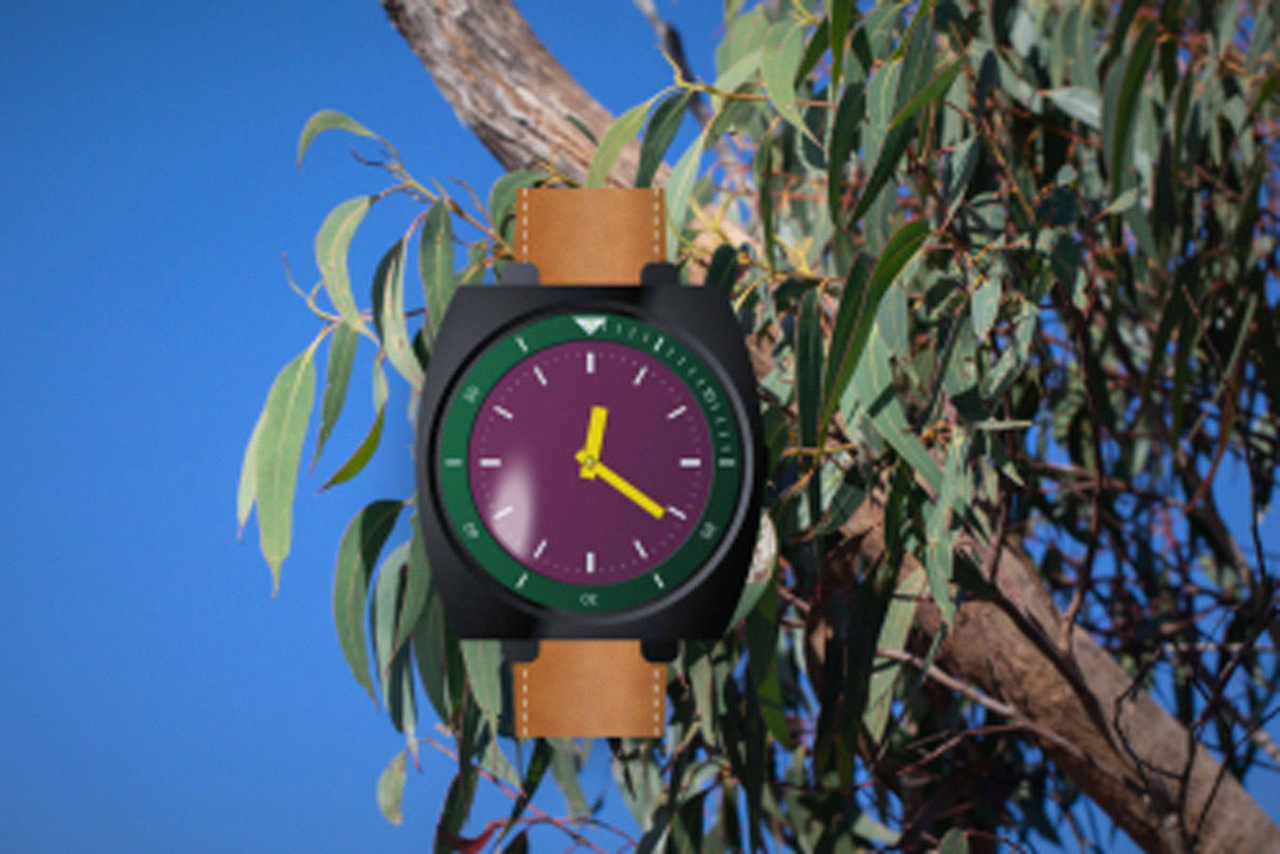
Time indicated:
12 h 21 min
